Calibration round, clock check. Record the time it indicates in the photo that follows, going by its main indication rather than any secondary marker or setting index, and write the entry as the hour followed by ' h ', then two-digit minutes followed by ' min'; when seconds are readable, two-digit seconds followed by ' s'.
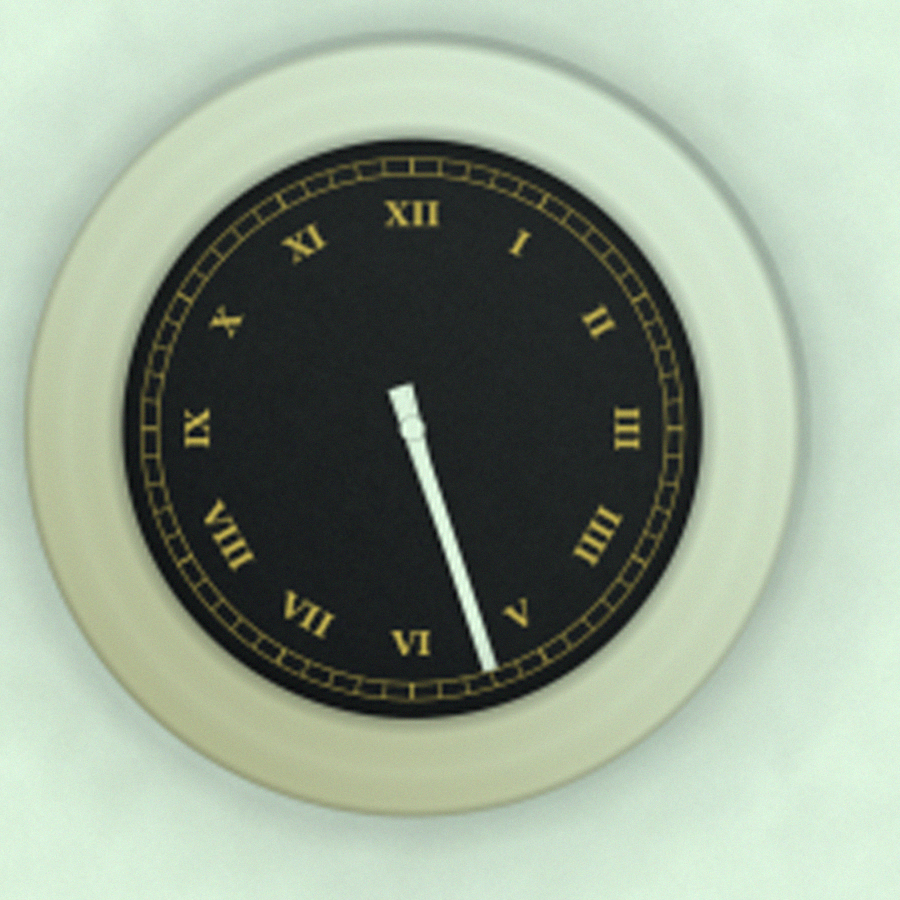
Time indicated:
5 h 27 min
